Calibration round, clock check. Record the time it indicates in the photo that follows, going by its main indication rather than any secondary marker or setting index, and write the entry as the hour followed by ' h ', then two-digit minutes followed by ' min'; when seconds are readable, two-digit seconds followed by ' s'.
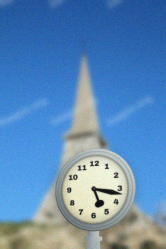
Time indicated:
5 h 17 min
